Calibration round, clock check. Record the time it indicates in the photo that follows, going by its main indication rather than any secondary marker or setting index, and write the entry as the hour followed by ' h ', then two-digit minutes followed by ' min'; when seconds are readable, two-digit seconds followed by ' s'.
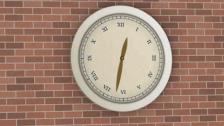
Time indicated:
12 h 32 min
